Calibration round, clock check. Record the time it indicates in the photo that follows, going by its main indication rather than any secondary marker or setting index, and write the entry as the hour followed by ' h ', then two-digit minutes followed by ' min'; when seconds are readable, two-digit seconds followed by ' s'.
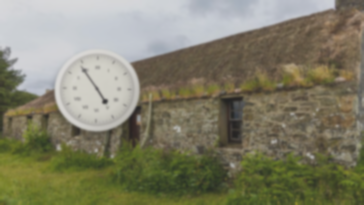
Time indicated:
4 h 54 min
